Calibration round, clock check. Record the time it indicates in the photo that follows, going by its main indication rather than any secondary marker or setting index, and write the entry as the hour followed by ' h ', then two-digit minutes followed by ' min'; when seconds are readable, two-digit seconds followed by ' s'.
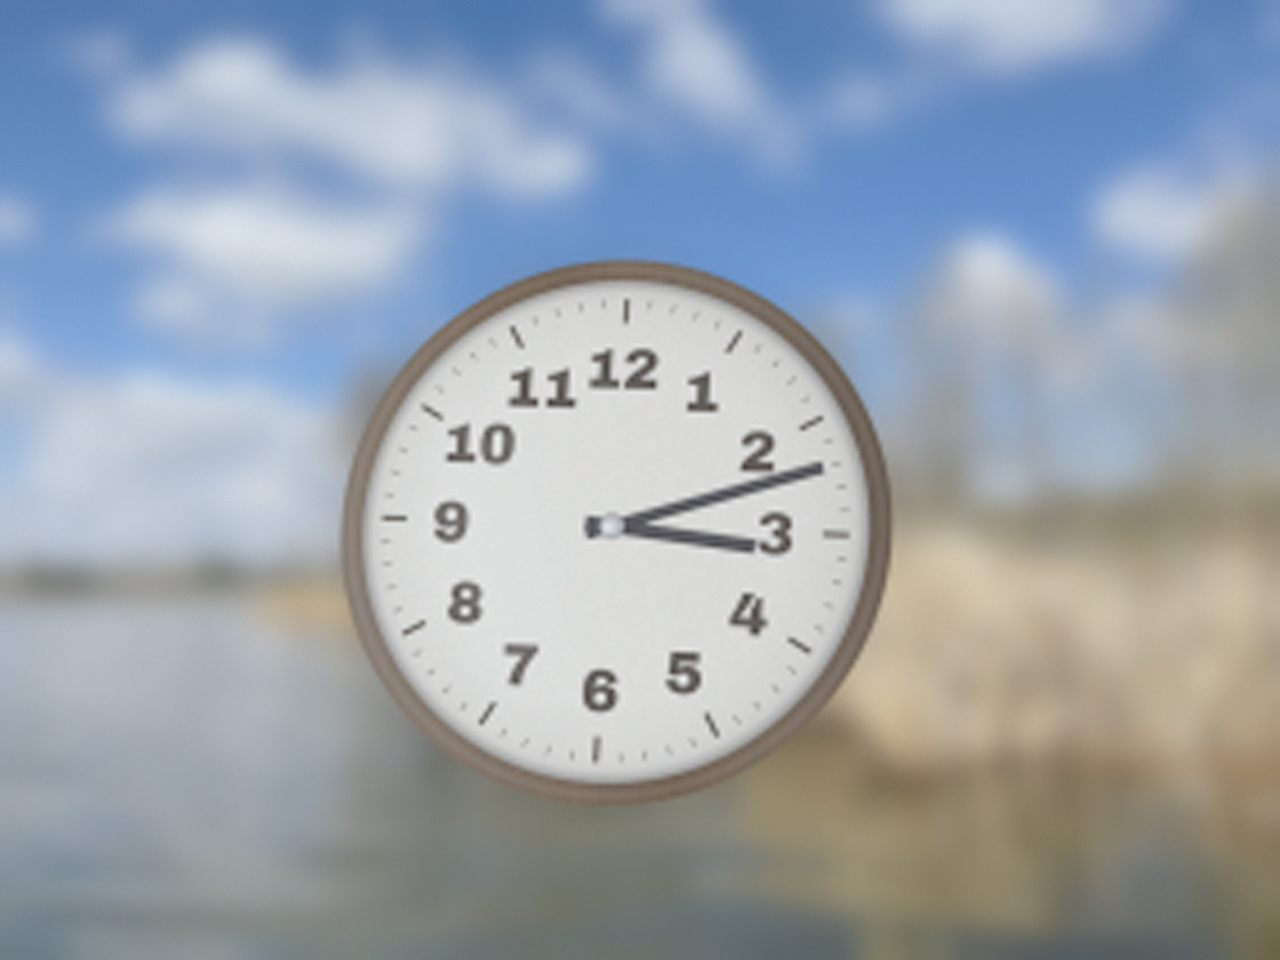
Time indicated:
3 h 12 min
